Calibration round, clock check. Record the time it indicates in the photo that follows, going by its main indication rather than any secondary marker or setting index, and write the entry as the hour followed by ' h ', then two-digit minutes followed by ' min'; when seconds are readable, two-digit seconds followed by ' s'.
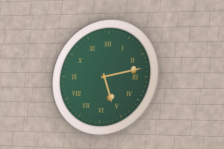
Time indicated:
5 h 13 min
